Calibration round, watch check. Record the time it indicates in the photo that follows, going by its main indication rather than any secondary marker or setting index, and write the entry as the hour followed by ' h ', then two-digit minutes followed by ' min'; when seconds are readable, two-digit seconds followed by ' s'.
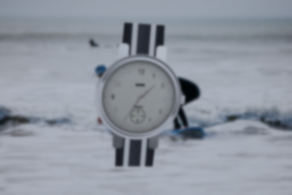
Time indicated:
1 h 35 min
